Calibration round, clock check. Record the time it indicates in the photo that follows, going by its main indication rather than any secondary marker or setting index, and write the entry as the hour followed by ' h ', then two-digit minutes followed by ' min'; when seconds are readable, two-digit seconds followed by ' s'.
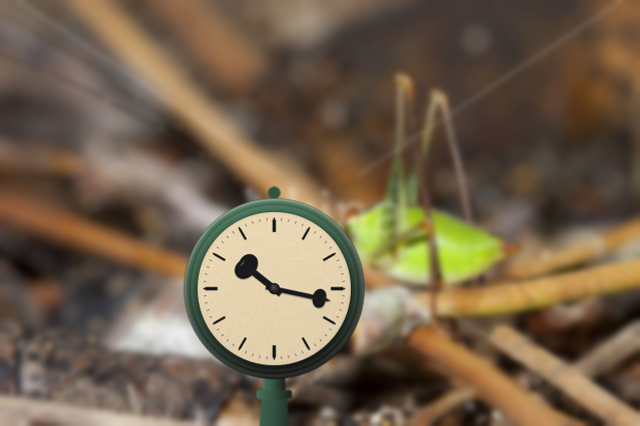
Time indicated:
10 h 17 min
